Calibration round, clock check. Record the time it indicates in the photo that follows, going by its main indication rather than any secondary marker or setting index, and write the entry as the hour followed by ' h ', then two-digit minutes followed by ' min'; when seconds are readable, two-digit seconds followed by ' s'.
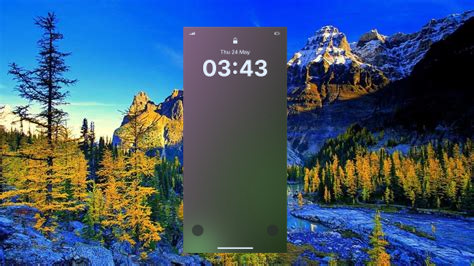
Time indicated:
3 h 43 min
